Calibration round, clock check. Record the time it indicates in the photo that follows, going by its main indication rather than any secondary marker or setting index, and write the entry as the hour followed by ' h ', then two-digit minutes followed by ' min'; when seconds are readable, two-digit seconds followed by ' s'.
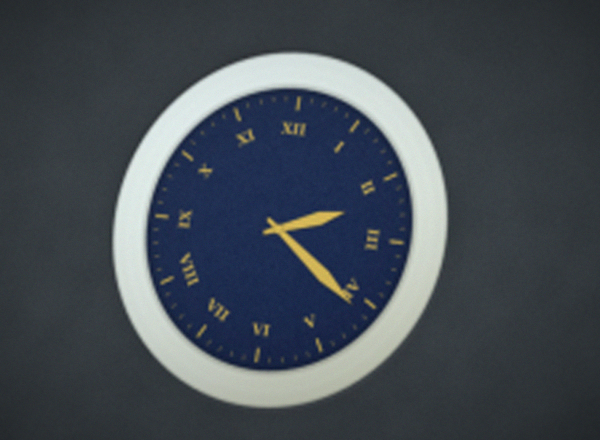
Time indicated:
2 h 21 min
